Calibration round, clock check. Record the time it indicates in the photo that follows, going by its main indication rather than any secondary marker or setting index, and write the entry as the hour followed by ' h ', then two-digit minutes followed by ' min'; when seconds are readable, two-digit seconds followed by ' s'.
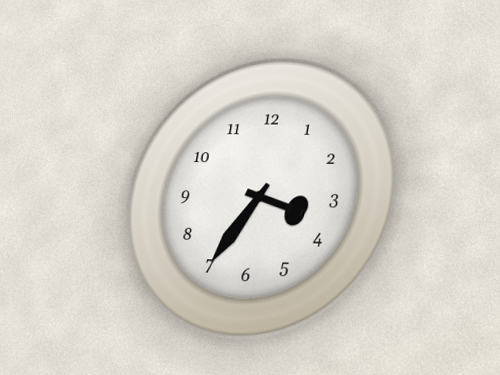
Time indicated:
3 h 35 min
